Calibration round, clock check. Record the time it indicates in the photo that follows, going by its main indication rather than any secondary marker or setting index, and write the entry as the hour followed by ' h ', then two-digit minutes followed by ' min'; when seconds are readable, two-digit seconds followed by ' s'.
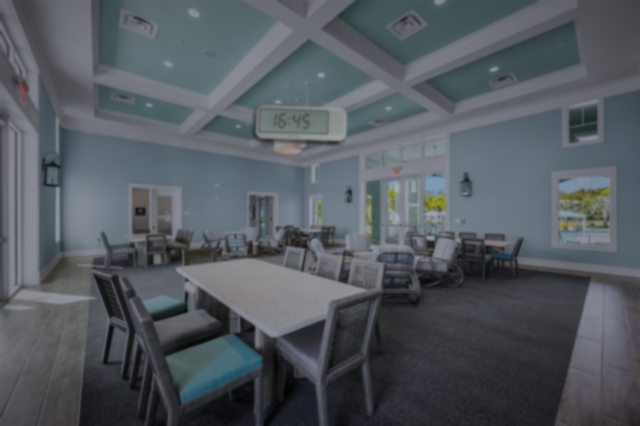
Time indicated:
16 h 45 min
